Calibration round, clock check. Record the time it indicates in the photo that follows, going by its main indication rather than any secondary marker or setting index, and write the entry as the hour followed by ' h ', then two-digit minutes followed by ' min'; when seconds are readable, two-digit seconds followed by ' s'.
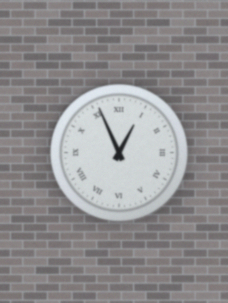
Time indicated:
12 h 56 min
